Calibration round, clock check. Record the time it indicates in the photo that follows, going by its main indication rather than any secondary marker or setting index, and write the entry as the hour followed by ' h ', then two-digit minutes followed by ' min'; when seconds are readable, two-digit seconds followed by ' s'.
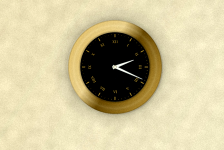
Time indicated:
2 h 19 min
